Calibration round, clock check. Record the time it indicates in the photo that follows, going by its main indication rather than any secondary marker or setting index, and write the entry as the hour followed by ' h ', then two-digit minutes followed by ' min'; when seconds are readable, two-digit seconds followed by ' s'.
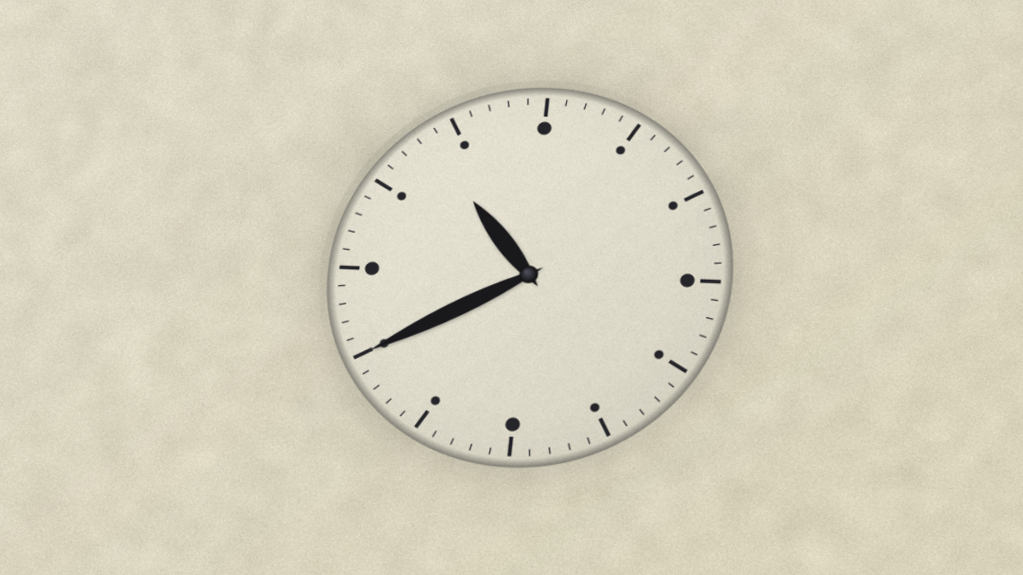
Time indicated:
10 h 40 min
